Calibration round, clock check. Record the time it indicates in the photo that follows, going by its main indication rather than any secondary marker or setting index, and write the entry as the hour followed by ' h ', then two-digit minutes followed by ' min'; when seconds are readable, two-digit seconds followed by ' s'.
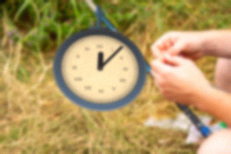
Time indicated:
12 h 07 min
